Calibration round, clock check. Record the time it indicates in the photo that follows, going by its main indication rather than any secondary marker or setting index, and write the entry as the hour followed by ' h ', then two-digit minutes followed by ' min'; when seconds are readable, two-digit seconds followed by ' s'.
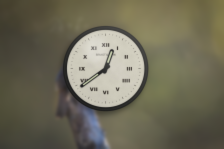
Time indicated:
12 h 39 min
